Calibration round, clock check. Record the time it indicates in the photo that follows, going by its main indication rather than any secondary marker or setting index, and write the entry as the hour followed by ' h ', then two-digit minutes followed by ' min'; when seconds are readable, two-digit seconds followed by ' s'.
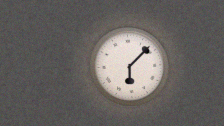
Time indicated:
6 h 08 min
